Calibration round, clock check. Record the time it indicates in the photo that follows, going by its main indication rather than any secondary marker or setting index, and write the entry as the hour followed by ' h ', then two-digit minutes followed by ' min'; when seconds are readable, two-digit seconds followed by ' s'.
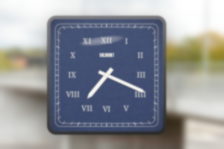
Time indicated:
7 h 19 min
